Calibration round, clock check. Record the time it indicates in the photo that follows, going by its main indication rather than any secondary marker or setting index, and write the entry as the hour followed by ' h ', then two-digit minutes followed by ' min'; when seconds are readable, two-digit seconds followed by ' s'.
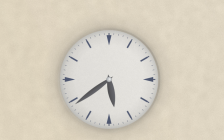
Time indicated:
5 h 39 min
